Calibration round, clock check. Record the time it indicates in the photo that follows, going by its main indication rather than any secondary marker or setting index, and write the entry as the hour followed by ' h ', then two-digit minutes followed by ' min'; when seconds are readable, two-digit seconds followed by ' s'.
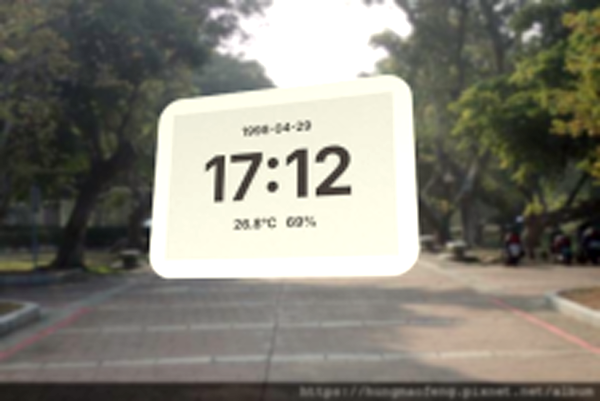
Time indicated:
17 h 12 min
